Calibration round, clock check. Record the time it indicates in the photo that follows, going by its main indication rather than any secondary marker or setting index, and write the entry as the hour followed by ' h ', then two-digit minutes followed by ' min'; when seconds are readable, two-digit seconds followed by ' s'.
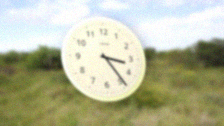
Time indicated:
3 h 24 min
